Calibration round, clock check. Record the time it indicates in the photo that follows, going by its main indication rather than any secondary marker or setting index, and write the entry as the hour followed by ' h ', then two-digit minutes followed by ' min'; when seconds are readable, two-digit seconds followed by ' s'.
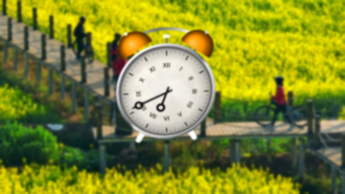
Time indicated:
6 h 41 min
